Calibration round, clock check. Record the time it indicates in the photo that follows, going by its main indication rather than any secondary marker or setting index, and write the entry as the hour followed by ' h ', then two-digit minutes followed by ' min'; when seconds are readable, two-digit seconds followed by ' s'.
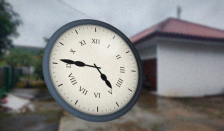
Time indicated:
4 h 46 min
